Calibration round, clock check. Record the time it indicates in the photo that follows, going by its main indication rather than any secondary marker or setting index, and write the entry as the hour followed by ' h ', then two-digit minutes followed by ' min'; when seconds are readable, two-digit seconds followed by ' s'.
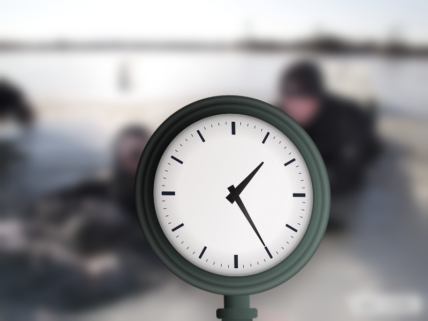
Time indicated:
1 h 25 min
